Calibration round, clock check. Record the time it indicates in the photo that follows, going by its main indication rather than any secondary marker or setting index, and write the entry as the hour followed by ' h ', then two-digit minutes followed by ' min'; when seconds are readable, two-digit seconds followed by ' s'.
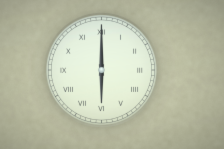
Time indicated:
6 h 00 min
